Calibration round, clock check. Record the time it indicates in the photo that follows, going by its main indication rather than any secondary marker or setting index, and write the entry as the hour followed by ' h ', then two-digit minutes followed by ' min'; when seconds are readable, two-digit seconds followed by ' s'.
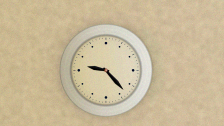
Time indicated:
9 h 23 min
